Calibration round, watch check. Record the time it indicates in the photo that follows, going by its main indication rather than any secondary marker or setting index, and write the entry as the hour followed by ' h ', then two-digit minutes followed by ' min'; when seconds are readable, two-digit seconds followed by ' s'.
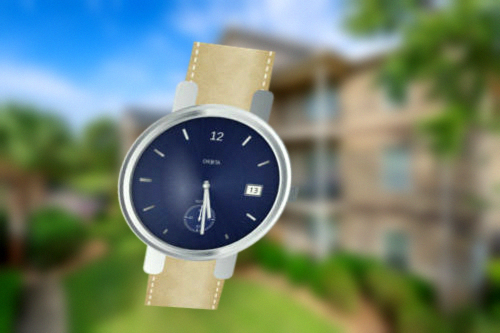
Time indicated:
5 h 29 min
